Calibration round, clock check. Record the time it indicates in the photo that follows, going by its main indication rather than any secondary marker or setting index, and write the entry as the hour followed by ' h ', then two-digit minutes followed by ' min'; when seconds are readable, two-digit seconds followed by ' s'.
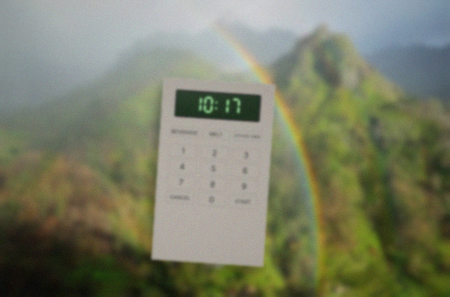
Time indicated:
10 h 17 min
